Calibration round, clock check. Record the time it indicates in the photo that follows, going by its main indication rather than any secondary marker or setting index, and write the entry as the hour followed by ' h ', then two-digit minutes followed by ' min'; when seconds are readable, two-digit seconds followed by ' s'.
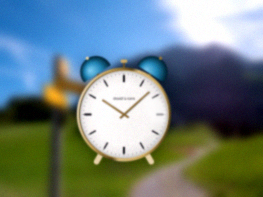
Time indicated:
10 h 08 min
